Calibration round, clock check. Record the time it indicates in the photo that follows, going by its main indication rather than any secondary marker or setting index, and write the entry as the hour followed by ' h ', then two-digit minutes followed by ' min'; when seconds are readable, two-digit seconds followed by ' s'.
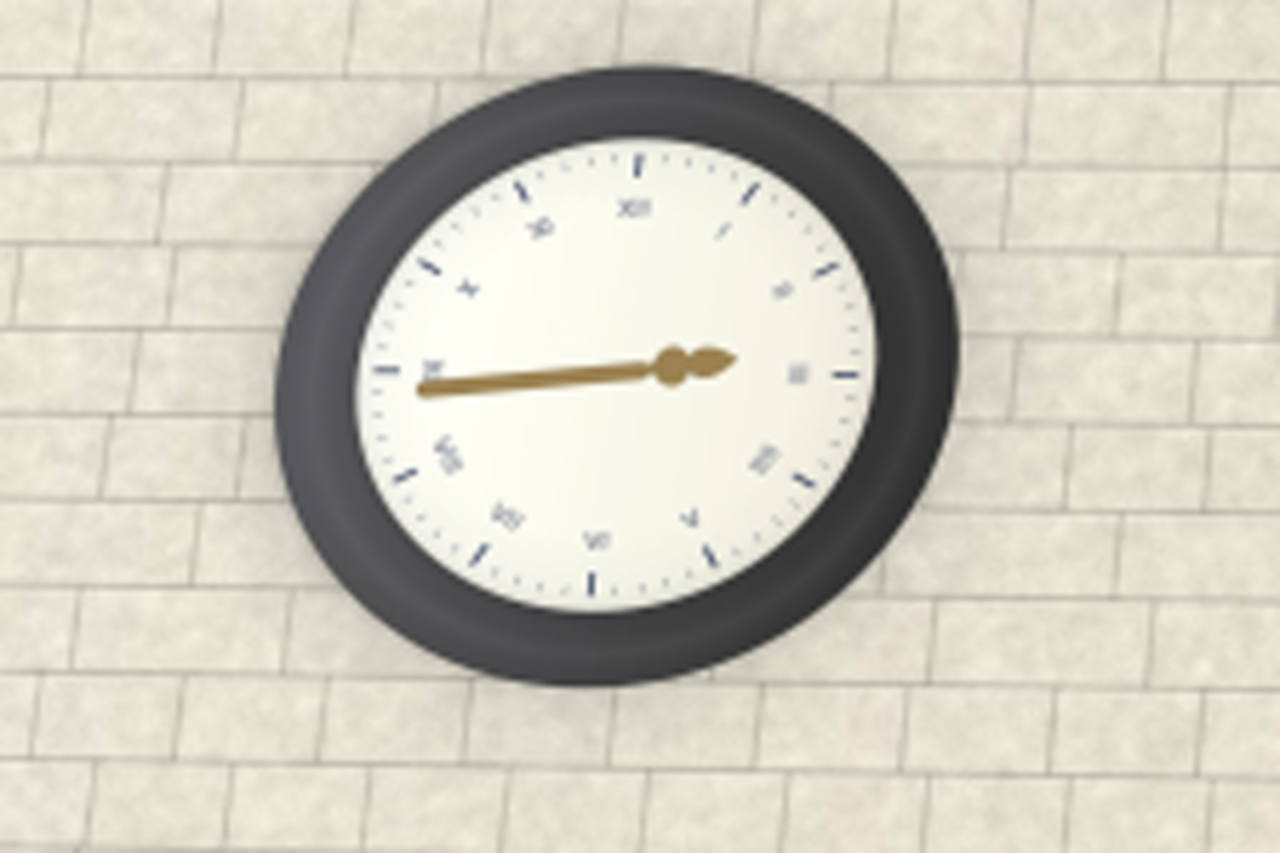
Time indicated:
2 h 44 min
